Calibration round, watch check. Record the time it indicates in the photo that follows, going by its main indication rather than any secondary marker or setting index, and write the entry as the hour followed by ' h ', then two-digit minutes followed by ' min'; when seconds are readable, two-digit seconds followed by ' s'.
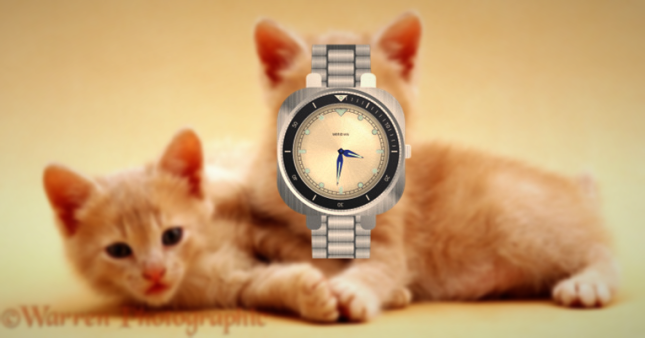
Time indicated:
3 h 31 min
